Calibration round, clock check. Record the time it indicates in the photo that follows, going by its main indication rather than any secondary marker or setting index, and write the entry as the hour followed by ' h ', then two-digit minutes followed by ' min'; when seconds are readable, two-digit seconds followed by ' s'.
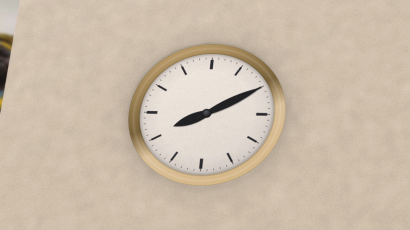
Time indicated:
8 h 10 min
